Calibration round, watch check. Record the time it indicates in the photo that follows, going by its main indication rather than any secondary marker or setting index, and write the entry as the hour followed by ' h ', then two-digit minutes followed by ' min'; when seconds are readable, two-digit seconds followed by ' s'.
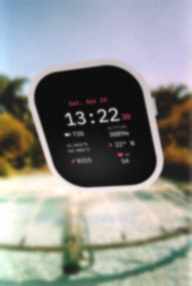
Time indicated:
13 h 22 min
